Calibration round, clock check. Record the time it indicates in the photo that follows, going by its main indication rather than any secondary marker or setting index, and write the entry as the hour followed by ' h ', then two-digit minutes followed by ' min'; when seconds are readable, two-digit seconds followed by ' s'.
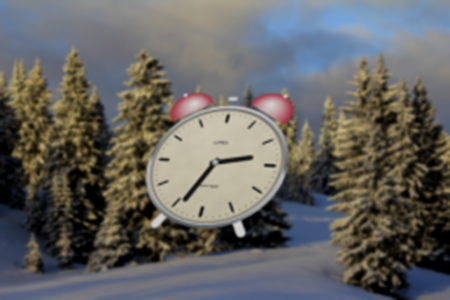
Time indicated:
2 h 34 min
